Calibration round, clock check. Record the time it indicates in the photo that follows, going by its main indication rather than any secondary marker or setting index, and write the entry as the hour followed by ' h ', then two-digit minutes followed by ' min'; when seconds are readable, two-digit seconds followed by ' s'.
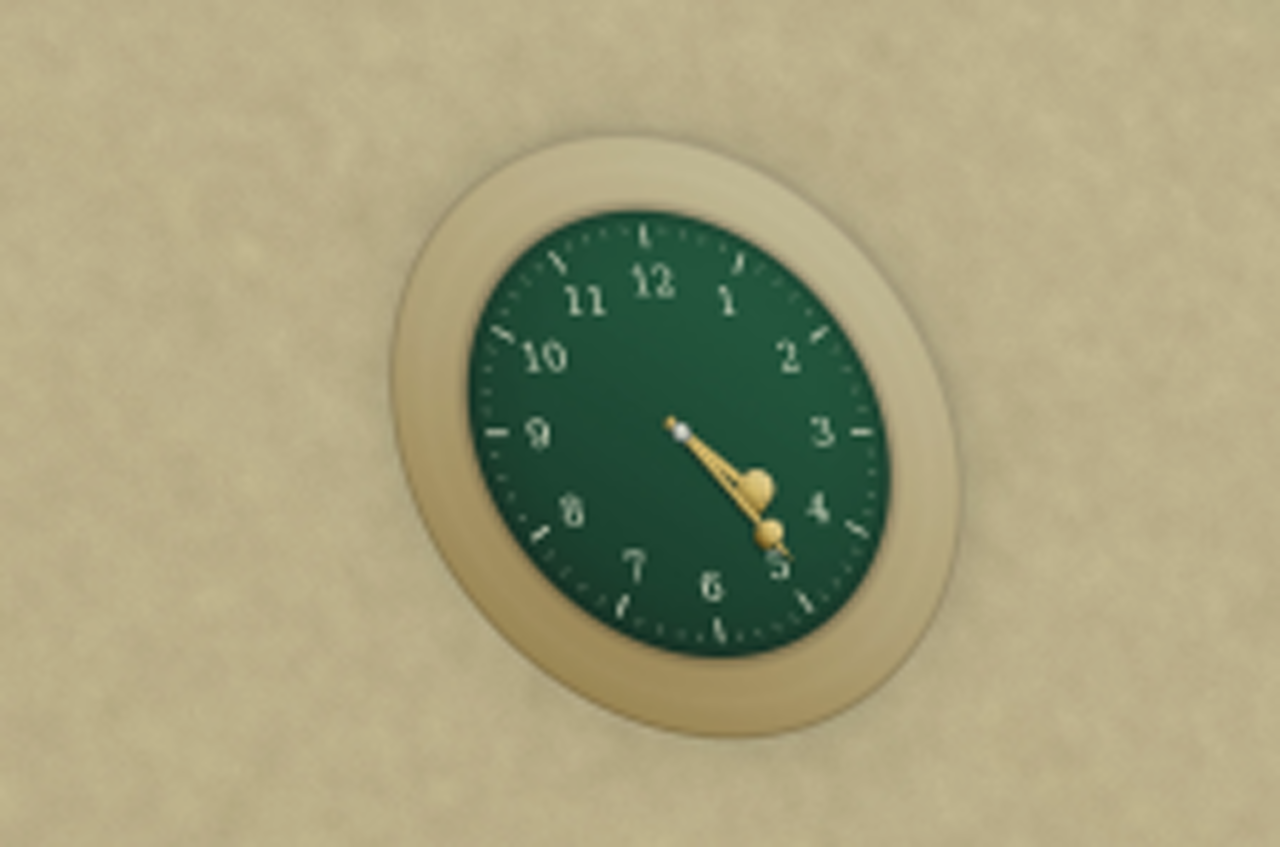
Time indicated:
4 h 24 min
